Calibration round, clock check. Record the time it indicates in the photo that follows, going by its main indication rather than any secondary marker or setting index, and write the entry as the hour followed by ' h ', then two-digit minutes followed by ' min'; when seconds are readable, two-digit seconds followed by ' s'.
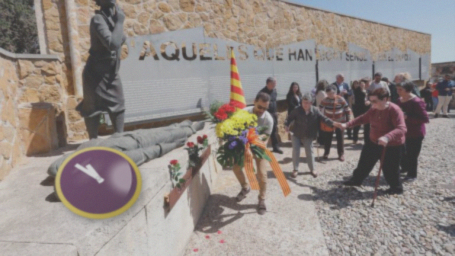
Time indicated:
10 h 51 min
